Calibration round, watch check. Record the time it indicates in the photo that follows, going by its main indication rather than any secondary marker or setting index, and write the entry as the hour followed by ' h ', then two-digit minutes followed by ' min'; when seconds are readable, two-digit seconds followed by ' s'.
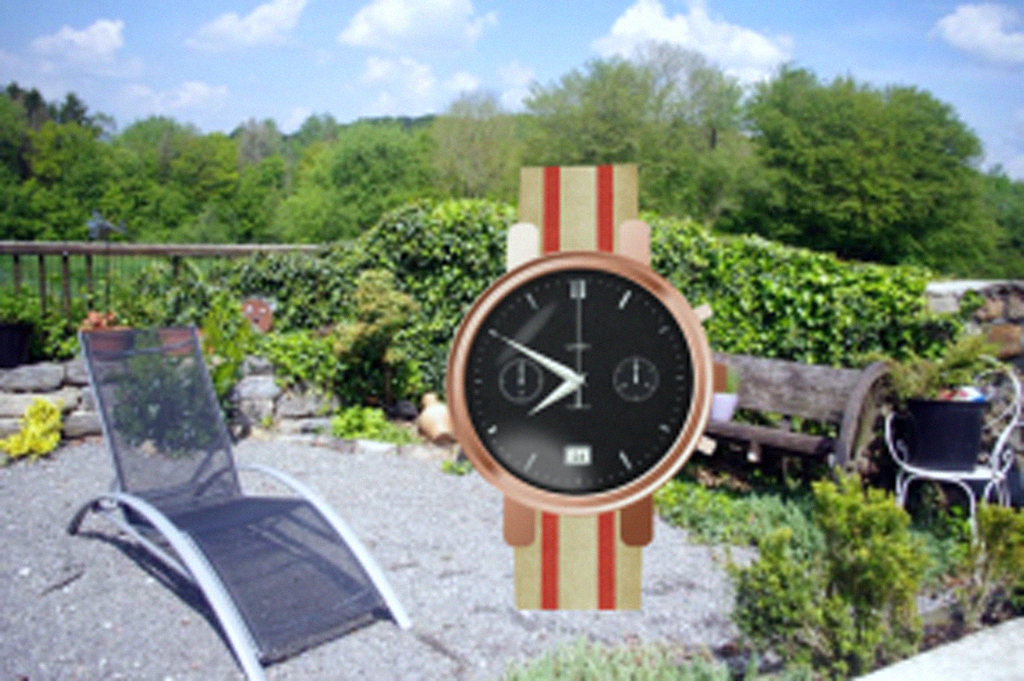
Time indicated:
7 h 50 min
